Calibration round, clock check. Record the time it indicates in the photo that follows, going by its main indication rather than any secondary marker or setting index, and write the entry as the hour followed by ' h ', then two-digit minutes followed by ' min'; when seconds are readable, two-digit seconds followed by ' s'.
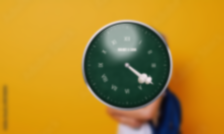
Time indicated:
4 h 21 min
